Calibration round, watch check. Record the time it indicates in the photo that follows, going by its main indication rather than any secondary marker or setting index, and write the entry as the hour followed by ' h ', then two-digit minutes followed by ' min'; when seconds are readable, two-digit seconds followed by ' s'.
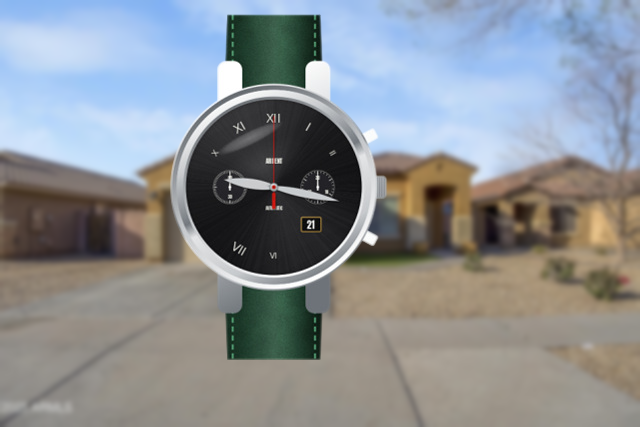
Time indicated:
9 h 17 min
